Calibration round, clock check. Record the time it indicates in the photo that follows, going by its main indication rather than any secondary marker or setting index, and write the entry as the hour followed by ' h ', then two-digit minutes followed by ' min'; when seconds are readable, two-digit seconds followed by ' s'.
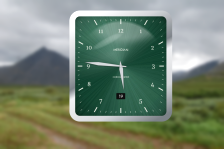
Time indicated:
5 h 46 min
